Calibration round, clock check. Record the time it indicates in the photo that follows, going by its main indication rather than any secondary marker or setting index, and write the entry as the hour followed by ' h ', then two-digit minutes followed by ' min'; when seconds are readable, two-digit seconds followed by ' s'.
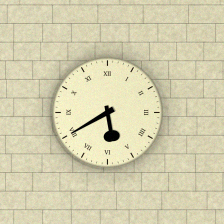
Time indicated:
5 h 40 min
